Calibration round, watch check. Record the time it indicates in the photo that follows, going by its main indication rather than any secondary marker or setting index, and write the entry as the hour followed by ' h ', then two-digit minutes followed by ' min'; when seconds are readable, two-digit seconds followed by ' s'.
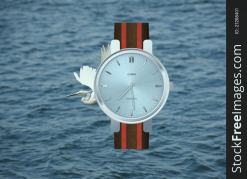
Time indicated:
7 h 29 min
